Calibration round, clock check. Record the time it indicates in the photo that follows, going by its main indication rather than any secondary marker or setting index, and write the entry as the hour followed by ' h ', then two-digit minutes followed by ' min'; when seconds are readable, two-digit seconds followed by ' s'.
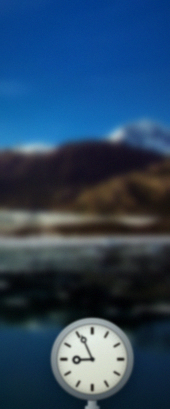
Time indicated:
8 h 56 min
